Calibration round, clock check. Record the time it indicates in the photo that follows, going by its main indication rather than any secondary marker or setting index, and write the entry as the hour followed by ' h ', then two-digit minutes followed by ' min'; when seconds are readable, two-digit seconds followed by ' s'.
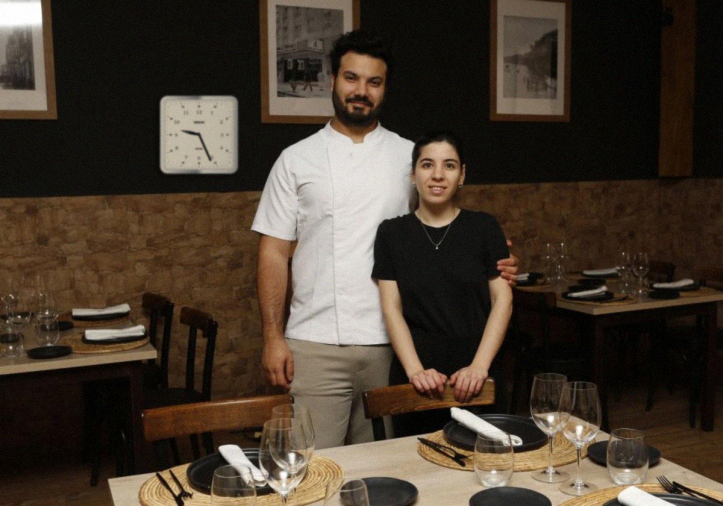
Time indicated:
9 h 26 min
